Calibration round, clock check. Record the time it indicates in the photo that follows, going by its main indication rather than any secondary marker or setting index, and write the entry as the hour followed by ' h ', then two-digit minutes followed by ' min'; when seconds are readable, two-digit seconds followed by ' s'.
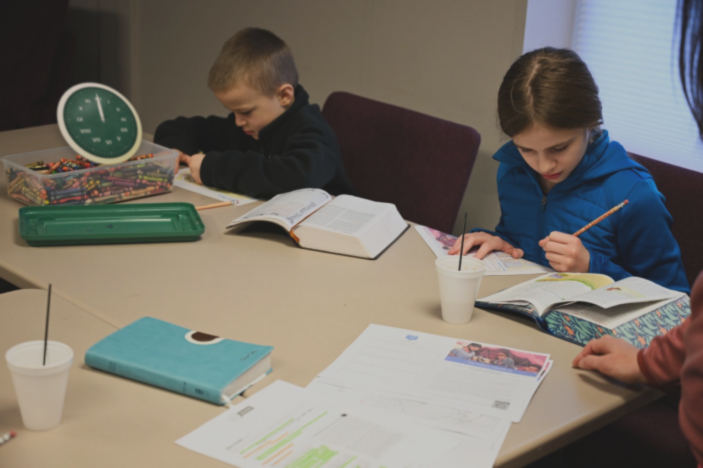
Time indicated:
12 h 00 min
